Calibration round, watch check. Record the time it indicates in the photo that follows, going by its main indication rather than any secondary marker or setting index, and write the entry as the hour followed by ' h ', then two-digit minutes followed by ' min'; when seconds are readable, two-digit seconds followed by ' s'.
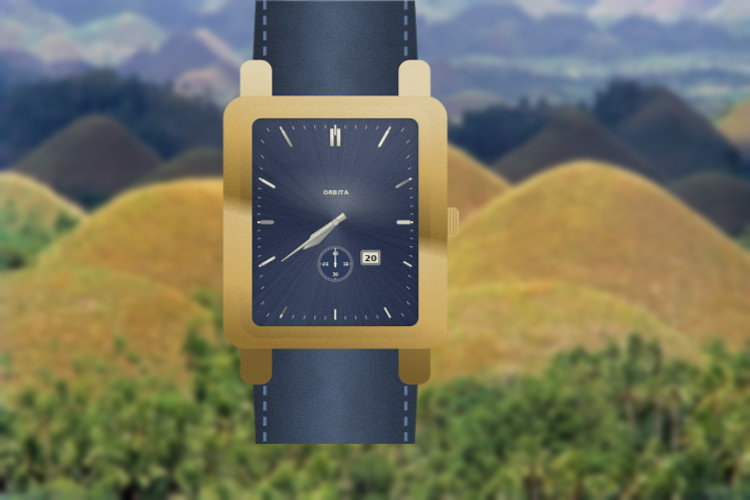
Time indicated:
7 h 39 min
